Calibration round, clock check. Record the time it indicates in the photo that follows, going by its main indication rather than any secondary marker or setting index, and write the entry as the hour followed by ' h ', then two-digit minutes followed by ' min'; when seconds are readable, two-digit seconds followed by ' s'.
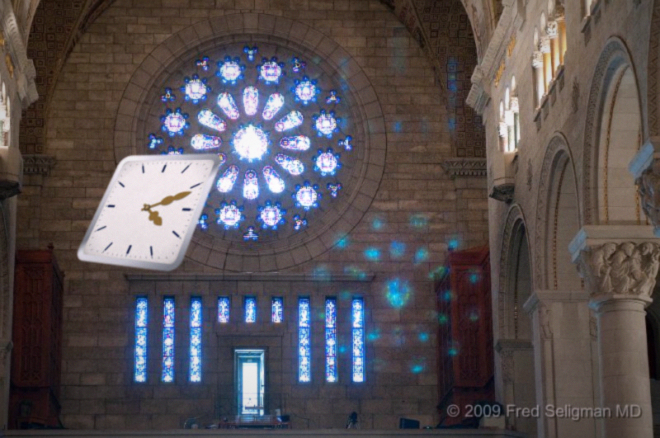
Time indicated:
4 h 11 min
